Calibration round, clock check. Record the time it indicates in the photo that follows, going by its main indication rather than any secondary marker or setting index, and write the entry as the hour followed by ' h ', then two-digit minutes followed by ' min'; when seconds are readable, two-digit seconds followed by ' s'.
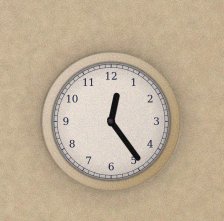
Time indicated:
12 h 24 min
